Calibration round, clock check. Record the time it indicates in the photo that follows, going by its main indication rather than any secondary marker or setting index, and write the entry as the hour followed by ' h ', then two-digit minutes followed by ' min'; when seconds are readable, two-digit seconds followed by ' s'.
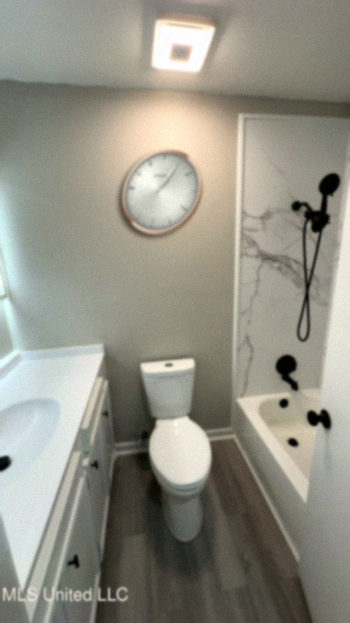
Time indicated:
1 h 05 min
